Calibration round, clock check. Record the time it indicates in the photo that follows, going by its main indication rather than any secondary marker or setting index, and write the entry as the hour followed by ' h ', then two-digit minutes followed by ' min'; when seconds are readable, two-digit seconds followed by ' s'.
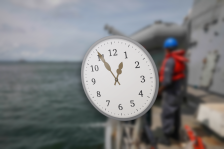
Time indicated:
12 h 55 min
